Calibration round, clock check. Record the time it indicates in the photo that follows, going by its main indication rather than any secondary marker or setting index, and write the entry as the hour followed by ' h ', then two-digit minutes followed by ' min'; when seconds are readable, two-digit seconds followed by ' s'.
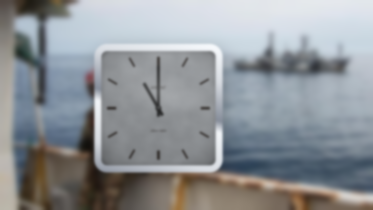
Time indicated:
11 h 00 min
